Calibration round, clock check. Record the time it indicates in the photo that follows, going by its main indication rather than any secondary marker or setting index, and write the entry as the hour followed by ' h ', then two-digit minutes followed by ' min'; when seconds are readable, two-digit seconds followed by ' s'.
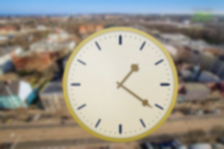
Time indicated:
1 h 21 min
